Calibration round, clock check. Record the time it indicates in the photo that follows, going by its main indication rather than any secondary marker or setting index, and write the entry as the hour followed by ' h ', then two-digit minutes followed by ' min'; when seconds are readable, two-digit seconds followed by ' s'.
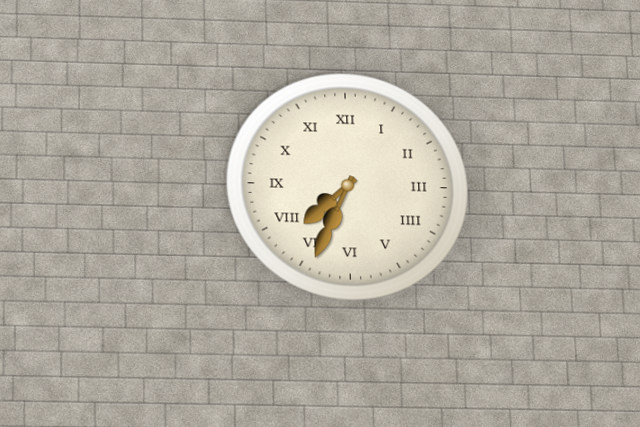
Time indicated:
7 h 34 min
